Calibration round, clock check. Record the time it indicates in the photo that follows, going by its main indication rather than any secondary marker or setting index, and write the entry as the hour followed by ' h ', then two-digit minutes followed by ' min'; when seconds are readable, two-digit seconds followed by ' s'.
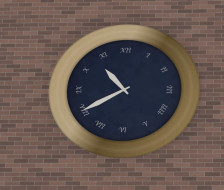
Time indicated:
10 h 40 min
